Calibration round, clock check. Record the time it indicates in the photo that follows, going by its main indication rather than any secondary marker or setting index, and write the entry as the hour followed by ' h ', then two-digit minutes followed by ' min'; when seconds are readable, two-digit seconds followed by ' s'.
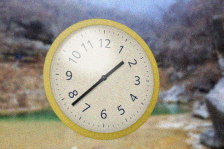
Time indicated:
1 h 38 min
